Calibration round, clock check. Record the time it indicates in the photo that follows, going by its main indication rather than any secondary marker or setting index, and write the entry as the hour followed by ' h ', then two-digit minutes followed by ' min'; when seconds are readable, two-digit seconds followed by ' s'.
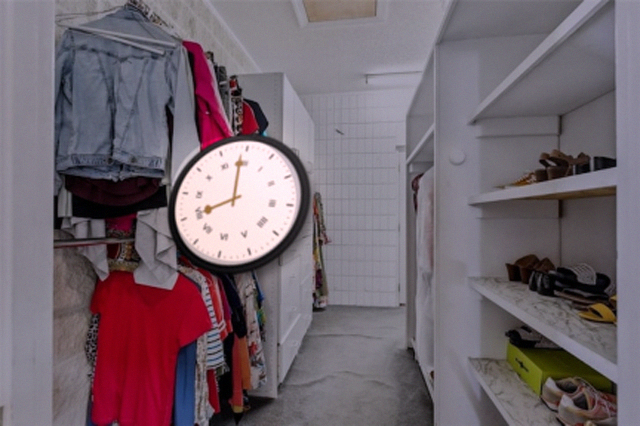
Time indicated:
7 h 59 min
